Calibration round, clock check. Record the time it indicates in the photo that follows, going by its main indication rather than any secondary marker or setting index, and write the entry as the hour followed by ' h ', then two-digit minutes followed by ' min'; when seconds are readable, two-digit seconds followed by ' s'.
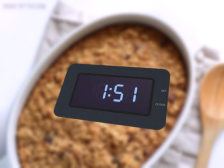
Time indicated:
1 h 51 min
